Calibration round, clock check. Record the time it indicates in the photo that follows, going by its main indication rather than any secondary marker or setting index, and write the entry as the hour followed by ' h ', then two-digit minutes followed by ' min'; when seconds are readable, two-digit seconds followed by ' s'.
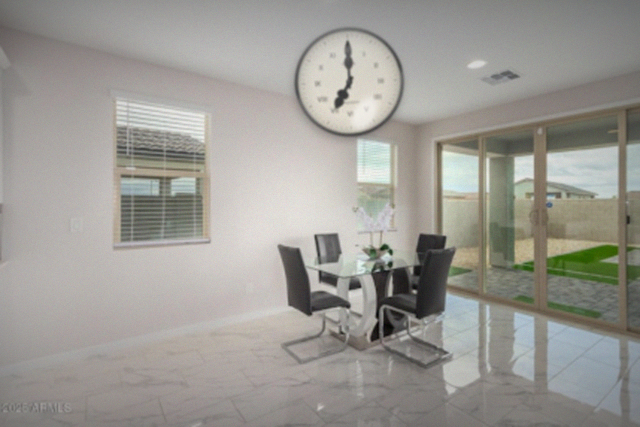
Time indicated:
7 h 00 min
